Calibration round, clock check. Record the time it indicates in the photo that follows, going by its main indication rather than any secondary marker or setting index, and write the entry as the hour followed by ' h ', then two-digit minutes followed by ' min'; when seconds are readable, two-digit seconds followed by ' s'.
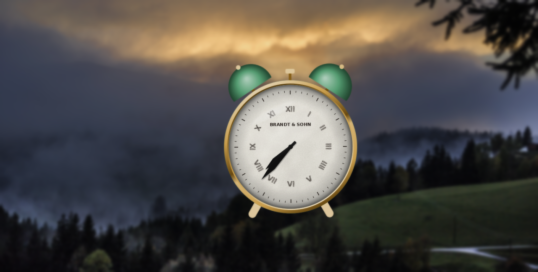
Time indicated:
7 h 37 min
